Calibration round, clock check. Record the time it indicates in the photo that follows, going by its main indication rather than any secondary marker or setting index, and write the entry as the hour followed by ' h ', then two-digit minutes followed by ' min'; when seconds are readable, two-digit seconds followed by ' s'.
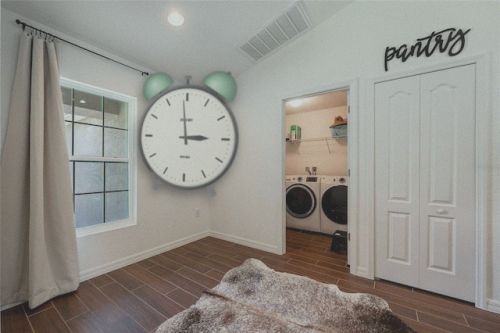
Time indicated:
2 h 59 min
